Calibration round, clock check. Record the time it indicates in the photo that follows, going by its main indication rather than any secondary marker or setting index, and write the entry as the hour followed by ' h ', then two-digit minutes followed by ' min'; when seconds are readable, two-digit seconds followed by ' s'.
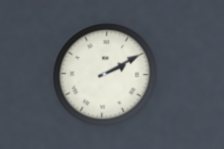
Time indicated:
2 h 10 min
